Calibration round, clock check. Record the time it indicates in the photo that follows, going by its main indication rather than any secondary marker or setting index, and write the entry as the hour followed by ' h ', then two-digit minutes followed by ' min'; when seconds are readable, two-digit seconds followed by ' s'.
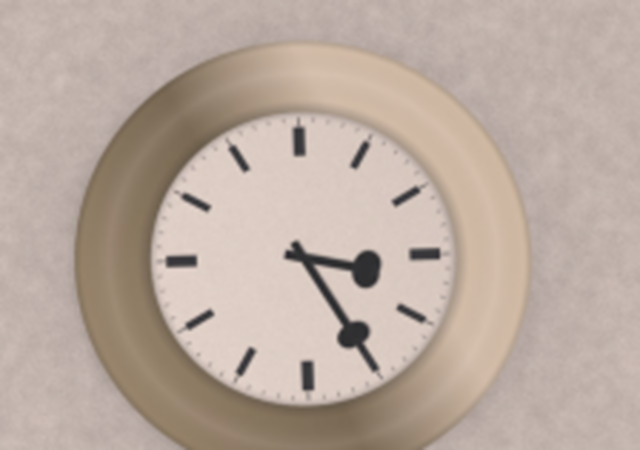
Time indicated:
3 h 25 min
